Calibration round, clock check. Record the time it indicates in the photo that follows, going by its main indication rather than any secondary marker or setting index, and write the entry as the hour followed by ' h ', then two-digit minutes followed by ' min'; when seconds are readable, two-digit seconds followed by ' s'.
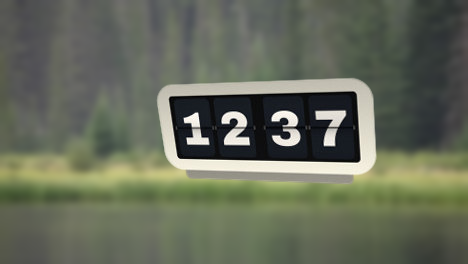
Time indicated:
12 h 37 min
